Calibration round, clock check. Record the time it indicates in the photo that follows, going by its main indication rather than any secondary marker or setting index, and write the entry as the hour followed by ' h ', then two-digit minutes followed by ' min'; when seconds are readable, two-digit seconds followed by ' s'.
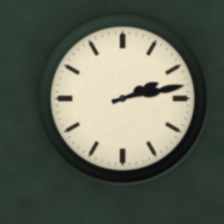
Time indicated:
2 h 13 min
